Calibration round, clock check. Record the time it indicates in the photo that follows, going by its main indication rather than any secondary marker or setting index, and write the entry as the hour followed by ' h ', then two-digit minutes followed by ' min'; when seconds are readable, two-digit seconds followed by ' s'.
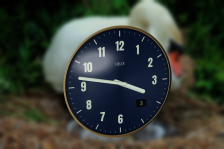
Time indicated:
3 h 47 min
